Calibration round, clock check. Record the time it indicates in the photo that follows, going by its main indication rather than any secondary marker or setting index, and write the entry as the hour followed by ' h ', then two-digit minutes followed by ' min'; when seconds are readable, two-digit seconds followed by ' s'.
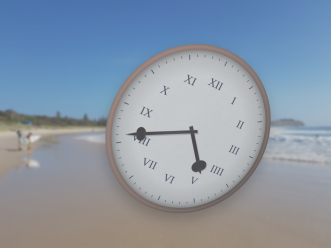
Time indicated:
4 h 41 min
